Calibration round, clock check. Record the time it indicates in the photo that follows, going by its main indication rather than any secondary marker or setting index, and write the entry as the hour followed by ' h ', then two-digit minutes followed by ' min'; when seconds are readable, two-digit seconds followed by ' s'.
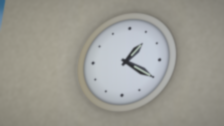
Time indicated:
1 h 20 min
